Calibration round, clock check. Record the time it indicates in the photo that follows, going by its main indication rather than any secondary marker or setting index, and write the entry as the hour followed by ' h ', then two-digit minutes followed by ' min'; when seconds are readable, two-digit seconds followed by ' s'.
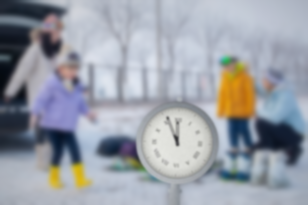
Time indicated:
11 h 56 min
